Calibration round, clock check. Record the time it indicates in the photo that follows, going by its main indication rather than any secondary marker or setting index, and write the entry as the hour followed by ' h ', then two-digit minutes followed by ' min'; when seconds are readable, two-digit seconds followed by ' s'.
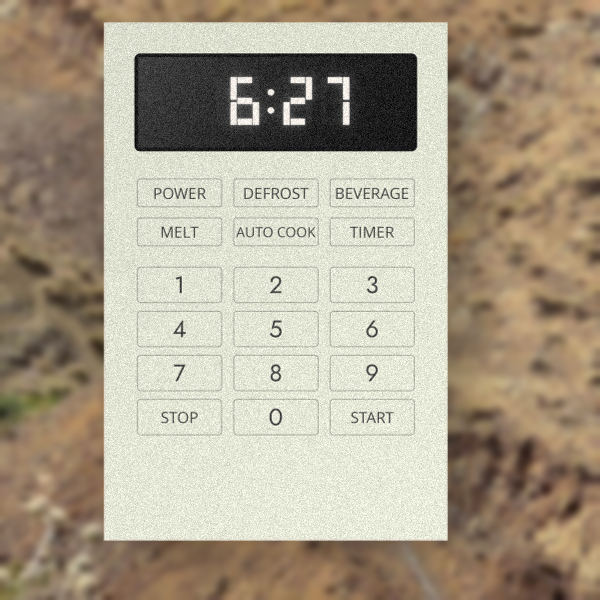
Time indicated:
6 h 27 min
